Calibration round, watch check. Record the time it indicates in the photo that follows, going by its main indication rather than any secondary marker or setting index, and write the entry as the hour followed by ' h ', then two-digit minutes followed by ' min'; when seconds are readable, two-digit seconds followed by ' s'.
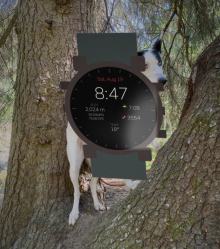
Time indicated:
8 h 47 min
